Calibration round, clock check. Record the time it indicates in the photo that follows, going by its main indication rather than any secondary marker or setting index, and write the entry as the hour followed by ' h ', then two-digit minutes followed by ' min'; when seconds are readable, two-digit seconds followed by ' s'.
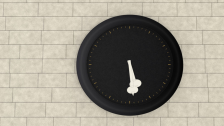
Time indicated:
5 h 29 min
